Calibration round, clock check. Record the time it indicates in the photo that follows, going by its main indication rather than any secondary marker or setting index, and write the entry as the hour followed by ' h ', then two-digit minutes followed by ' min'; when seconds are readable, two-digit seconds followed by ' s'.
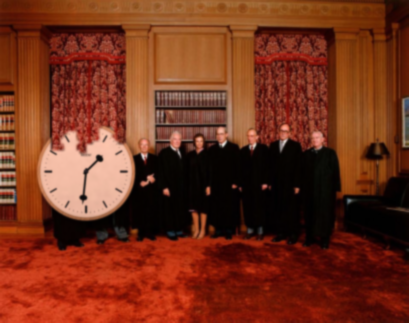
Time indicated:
1 h 31 min
